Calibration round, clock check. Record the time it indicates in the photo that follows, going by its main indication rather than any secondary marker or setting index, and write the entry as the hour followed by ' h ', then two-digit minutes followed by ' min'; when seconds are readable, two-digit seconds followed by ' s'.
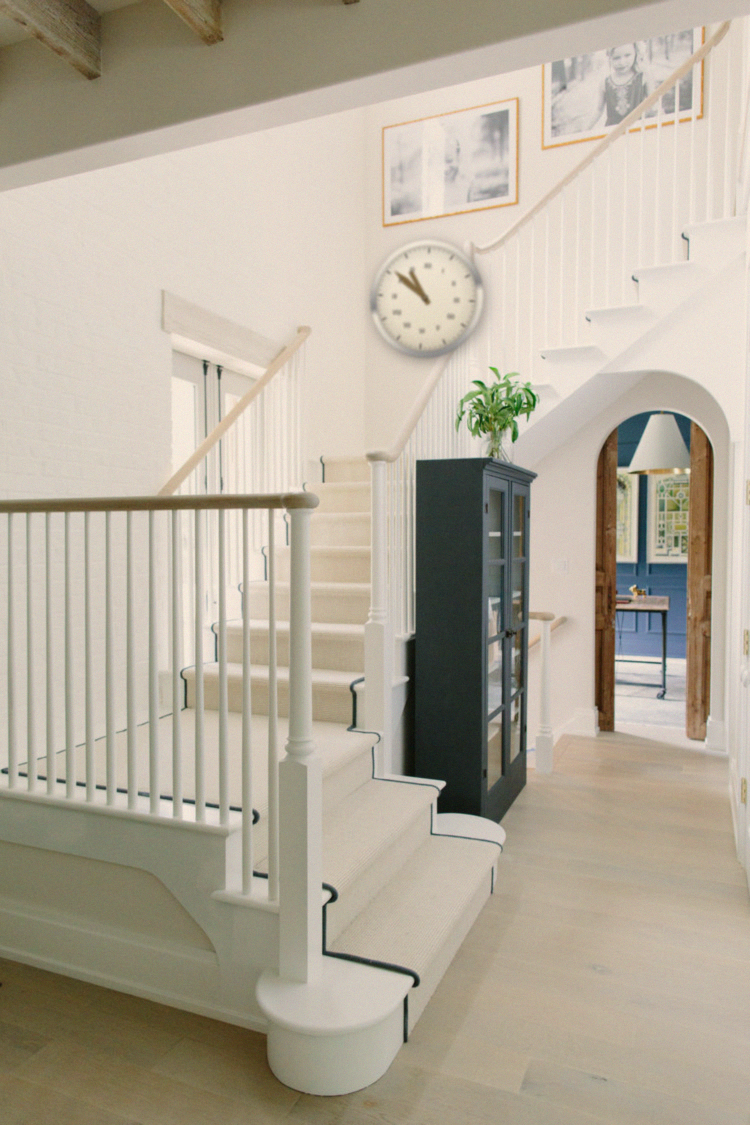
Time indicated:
10 h 51 min
